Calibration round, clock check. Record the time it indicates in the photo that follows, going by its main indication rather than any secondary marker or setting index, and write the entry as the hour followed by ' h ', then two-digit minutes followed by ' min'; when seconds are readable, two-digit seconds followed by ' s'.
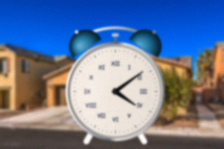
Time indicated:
4 h 09 min
